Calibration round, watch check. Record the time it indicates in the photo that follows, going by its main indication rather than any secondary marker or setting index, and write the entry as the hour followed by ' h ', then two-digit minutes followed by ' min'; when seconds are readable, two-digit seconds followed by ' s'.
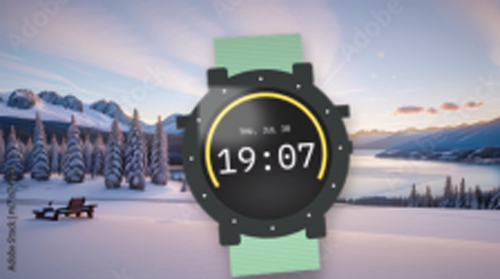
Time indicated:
19 h 07 min
